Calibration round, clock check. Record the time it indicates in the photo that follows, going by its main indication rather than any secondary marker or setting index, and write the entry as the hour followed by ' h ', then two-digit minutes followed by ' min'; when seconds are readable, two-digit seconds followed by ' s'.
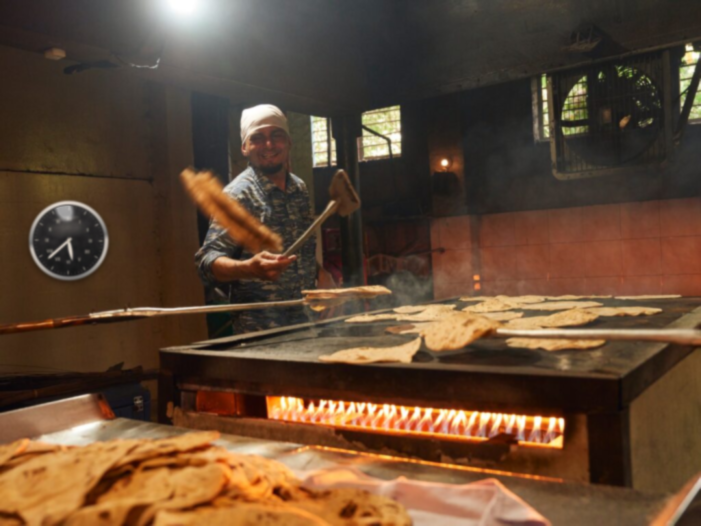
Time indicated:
5 h 38 min
